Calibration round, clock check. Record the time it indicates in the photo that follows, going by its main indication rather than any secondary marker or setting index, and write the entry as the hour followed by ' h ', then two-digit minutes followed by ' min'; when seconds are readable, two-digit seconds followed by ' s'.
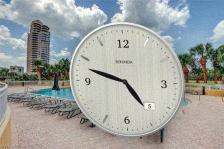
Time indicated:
4 h 48 min
